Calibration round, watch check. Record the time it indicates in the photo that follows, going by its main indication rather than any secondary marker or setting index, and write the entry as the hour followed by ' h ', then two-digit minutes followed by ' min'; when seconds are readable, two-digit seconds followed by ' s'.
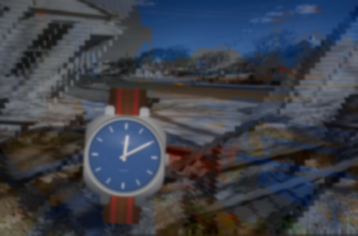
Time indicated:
12 h 10 min
